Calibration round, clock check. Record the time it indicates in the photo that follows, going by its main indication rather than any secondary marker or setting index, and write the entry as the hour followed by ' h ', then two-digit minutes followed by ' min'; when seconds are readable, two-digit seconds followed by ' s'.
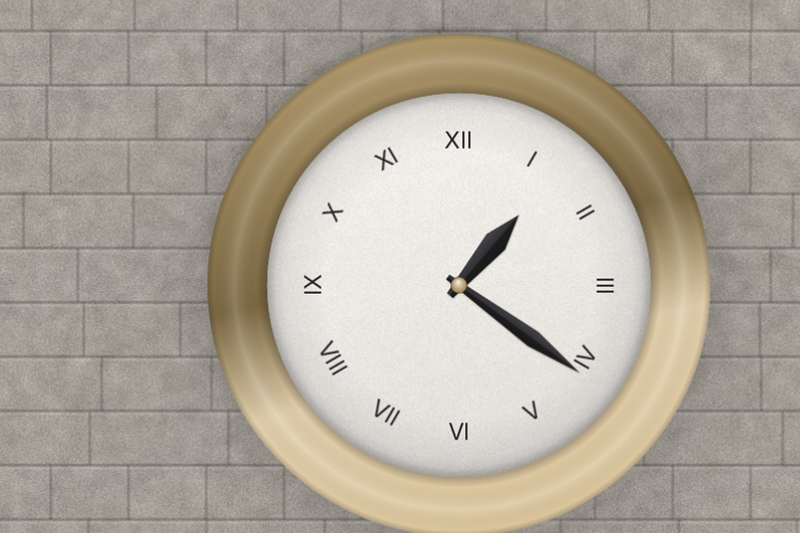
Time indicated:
1 h 21 min
